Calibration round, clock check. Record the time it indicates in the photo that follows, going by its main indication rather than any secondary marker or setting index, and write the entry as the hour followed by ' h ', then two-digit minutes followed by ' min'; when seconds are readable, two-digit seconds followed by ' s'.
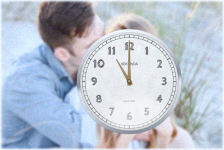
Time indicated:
11 h 00 min
